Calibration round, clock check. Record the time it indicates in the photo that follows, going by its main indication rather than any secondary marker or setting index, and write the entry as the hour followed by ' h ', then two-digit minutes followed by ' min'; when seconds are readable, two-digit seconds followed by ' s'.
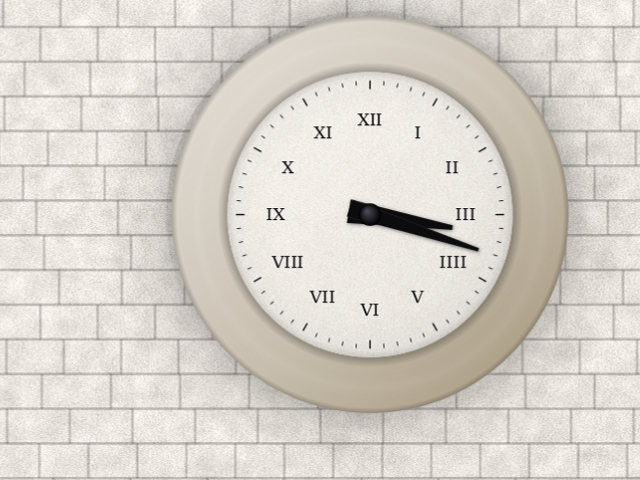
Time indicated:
3 h 18 min
